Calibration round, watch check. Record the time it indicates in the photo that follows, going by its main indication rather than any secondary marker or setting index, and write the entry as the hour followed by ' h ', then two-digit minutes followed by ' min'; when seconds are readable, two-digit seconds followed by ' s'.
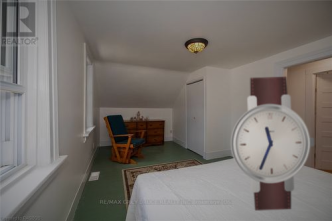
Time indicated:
11 h 34 min
